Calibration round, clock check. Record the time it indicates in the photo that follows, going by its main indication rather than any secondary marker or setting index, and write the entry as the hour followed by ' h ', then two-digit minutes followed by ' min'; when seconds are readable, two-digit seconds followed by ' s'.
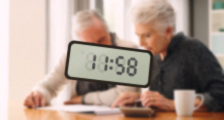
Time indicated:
11 h 58 min
